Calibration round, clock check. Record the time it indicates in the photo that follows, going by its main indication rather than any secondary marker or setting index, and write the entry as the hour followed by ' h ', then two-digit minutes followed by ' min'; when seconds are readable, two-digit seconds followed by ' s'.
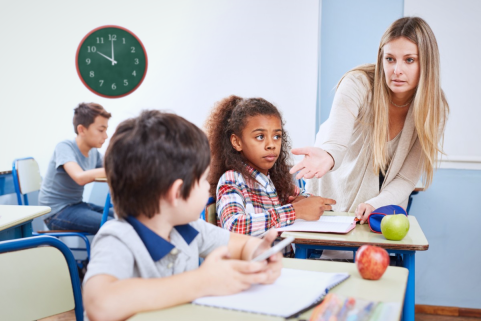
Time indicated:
10 h 00 min
